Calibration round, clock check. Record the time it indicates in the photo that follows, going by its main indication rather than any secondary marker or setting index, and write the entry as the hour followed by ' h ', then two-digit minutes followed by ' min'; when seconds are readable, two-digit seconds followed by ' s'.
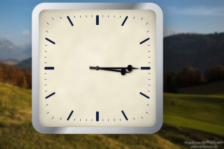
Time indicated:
3 h 15 min
